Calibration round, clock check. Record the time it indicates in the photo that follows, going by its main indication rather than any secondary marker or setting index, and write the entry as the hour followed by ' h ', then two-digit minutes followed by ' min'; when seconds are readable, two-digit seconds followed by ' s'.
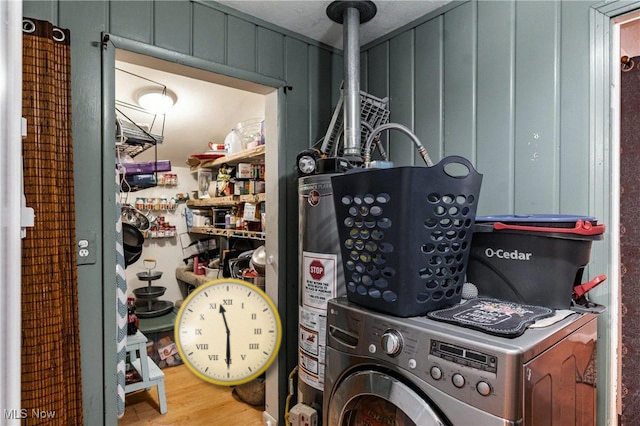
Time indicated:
11 h 30 min
